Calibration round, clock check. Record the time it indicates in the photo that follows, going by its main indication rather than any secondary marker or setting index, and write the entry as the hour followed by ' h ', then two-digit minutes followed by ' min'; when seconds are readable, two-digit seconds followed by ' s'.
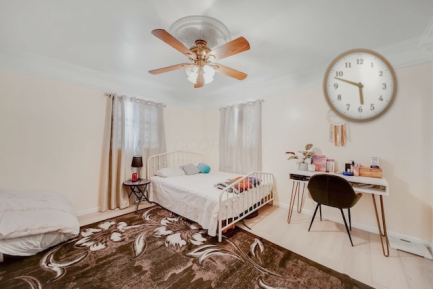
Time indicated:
5 h 48 min
